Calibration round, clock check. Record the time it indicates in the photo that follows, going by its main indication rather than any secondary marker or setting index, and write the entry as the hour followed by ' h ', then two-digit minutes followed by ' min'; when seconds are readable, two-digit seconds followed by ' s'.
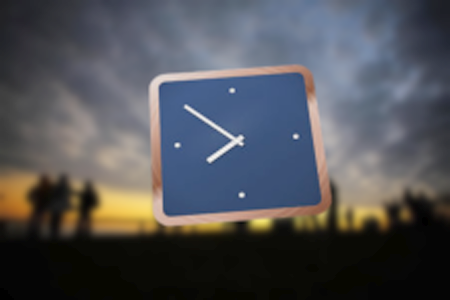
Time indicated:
7 h 52 min
